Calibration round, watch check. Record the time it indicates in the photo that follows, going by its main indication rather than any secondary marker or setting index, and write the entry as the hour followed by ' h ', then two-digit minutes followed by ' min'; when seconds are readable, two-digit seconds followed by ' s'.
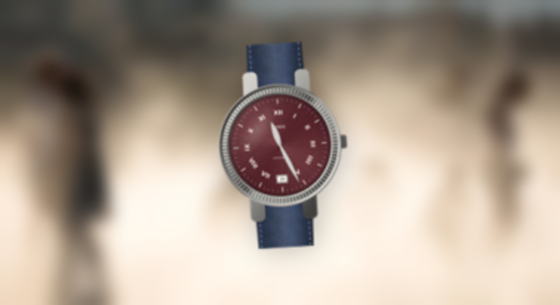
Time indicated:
11 h 26 min
